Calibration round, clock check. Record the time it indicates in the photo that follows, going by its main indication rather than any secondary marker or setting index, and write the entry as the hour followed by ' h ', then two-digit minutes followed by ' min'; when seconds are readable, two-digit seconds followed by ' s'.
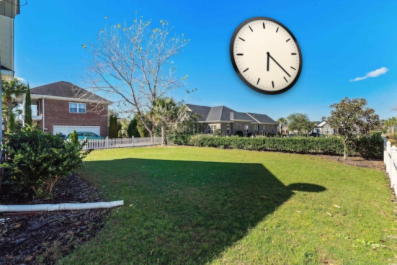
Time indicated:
6 h 23 min
